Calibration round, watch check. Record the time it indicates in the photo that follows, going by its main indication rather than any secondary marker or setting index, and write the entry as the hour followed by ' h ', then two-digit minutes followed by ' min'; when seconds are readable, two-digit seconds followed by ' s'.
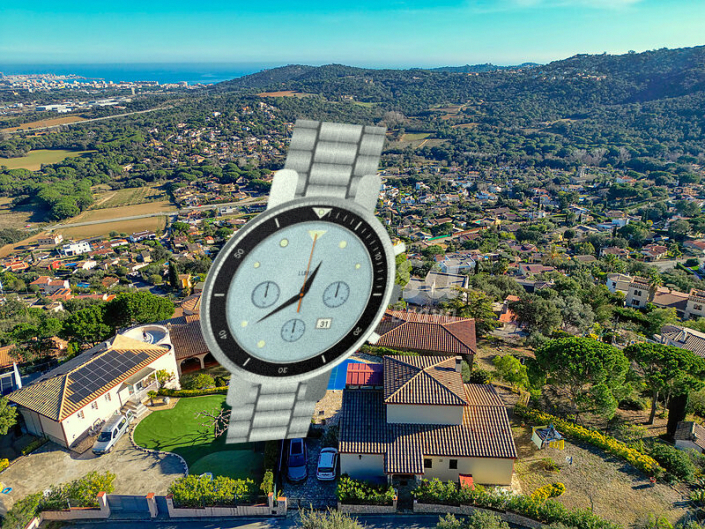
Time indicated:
12 h 39 min
